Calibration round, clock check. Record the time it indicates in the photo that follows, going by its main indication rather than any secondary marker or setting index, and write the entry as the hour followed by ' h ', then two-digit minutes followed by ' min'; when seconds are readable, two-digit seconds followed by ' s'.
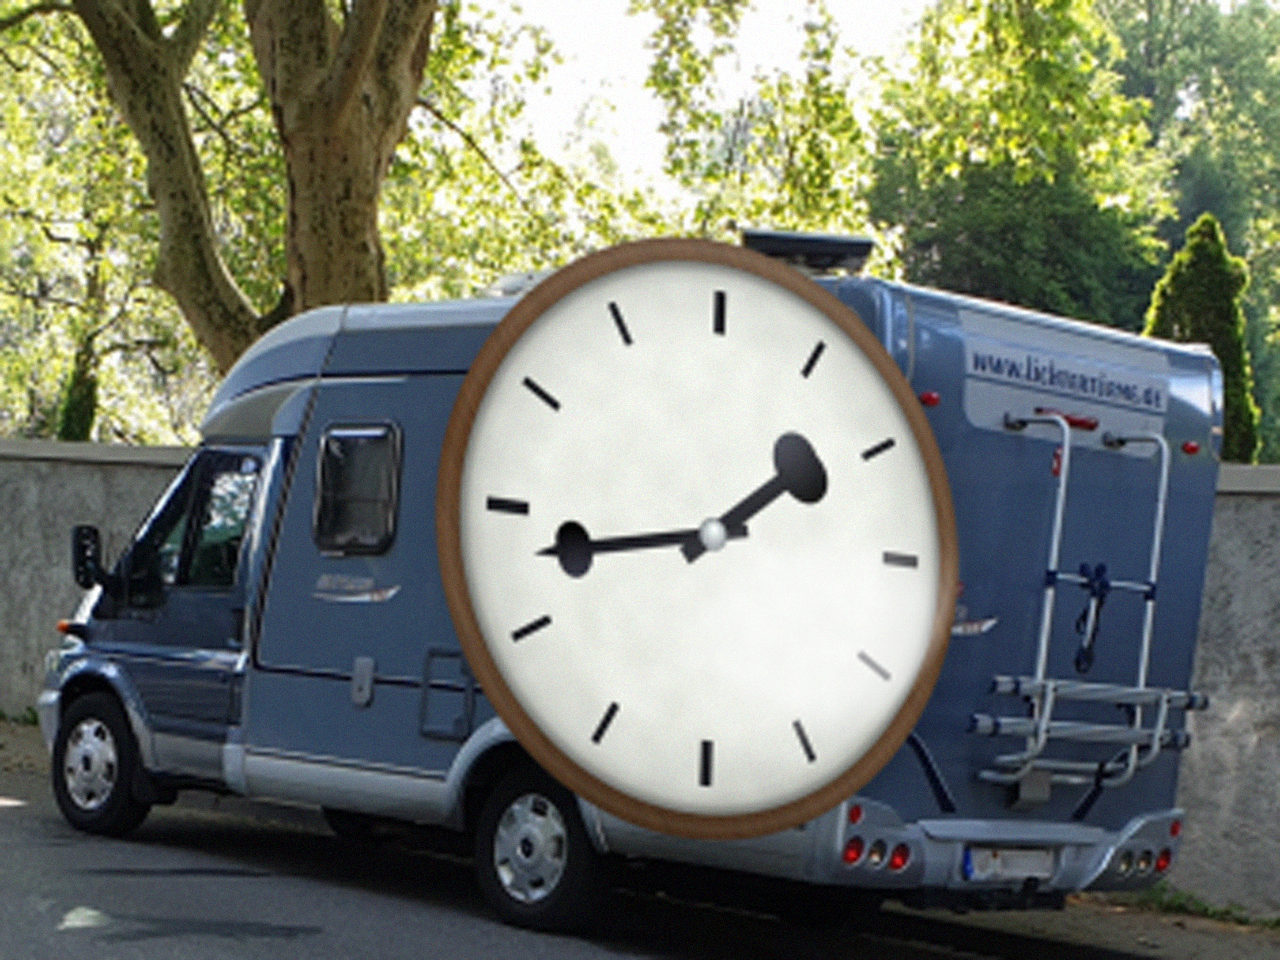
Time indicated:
1 h 43 min
